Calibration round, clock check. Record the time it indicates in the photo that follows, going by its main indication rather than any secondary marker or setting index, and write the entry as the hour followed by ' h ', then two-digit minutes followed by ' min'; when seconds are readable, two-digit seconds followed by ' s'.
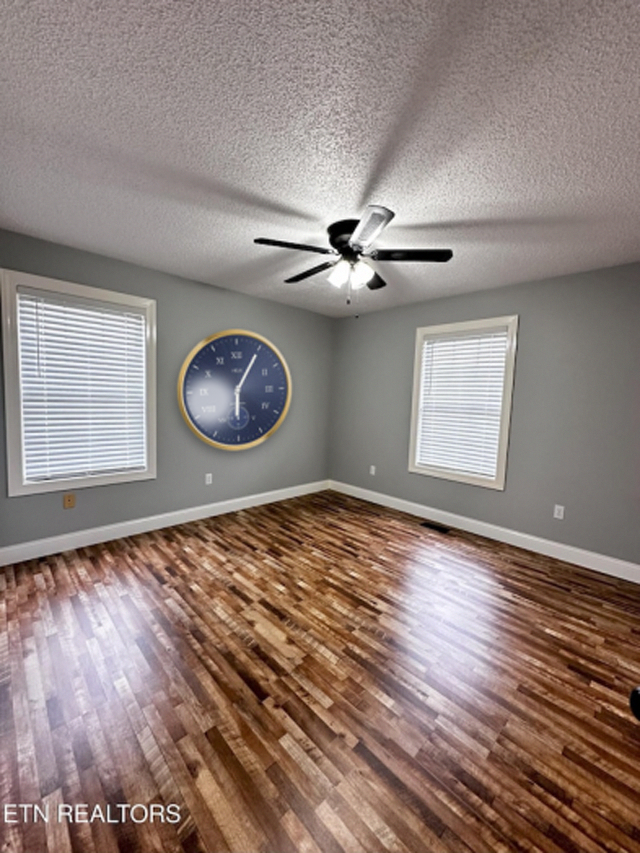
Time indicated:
6 h 05 min
